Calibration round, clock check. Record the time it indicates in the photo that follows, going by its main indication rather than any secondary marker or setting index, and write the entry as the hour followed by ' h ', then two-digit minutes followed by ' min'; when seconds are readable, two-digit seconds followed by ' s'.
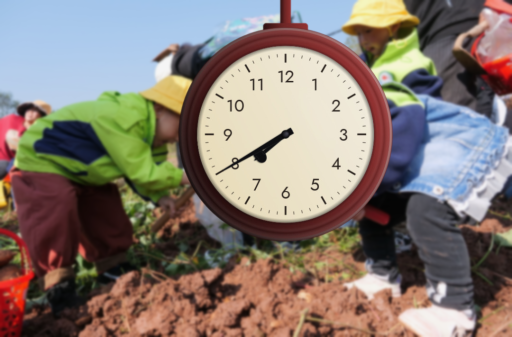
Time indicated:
7 h 40 min
